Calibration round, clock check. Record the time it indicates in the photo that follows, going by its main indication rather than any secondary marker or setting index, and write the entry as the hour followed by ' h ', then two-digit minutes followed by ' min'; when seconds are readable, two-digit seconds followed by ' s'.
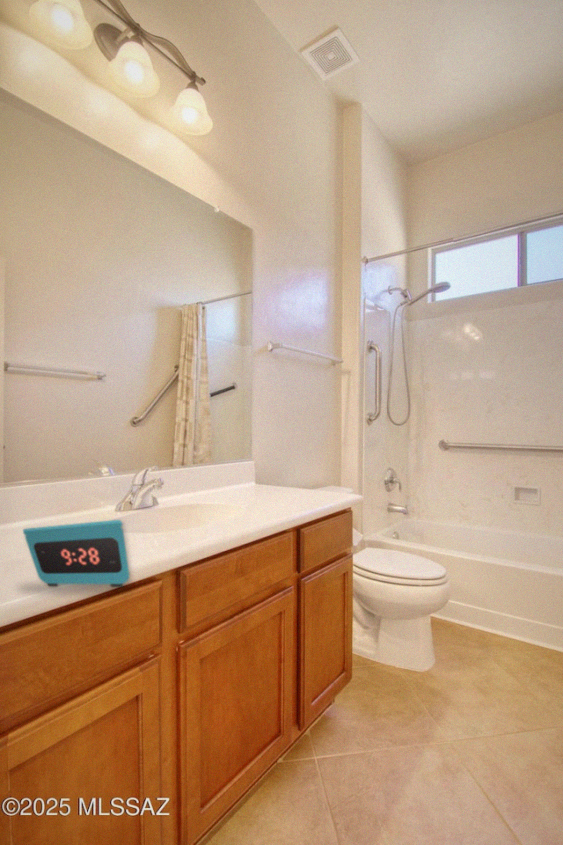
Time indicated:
9 h 28 min
